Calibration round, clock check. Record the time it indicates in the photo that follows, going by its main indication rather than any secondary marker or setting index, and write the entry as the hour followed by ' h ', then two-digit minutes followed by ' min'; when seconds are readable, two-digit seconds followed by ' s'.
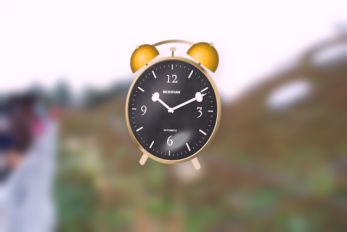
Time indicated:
10 h 11 min
